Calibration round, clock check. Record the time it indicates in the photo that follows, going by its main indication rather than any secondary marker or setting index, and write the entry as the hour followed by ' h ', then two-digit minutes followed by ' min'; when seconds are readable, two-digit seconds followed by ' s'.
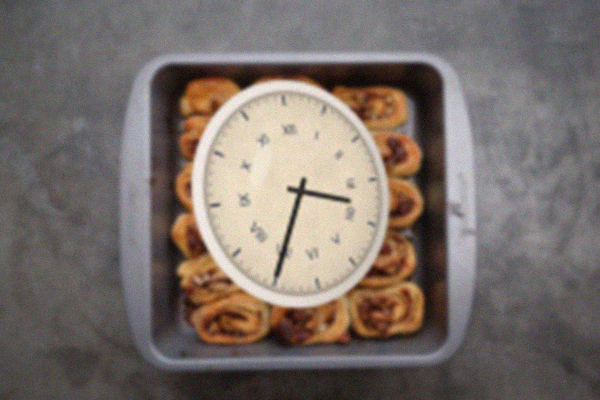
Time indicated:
3 h 35 min
